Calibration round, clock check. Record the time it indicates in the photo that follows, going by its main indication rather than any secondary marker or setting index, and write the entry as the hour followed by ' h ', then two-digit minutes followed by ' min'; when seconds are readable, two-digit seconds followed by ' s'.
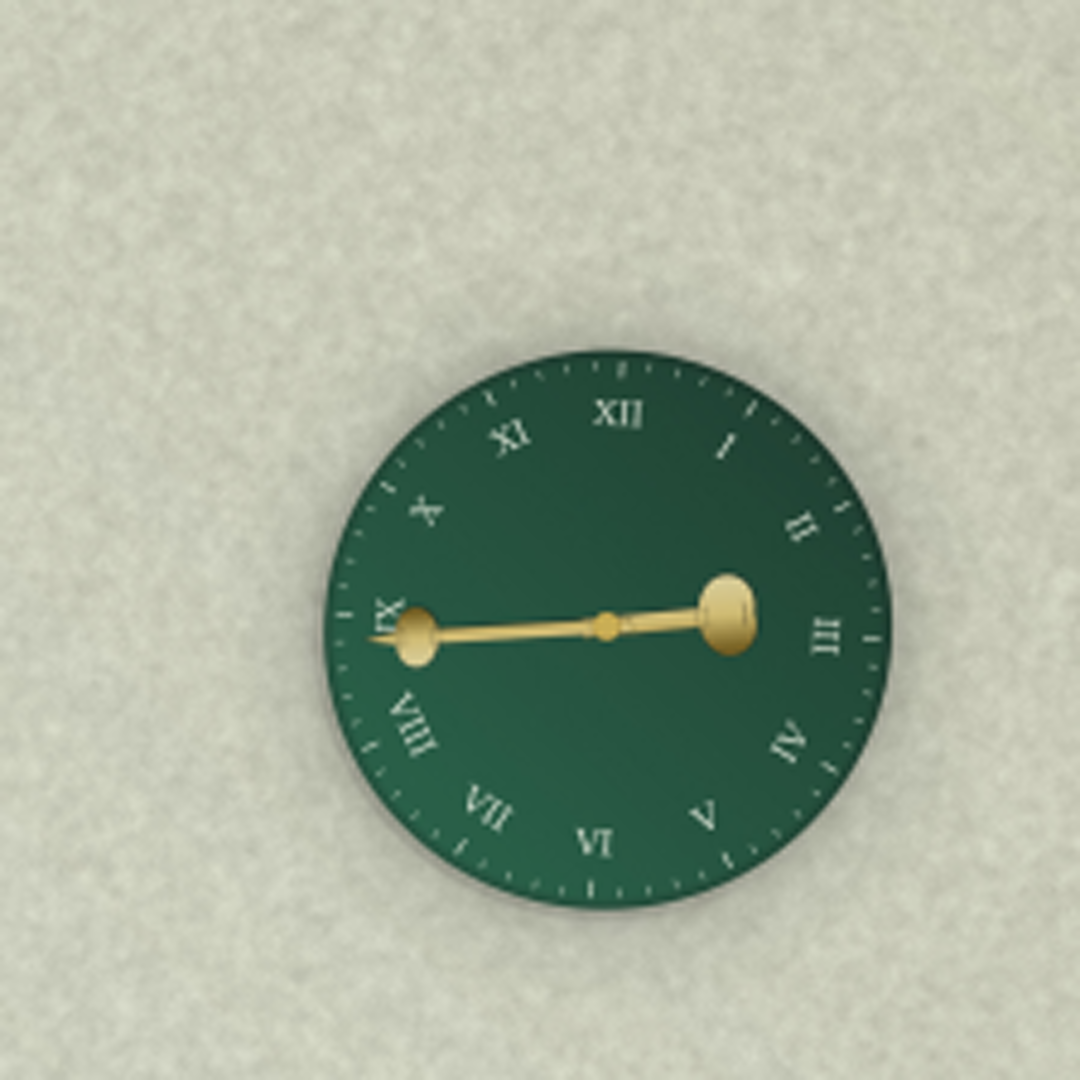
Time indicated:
2 h 44 min
